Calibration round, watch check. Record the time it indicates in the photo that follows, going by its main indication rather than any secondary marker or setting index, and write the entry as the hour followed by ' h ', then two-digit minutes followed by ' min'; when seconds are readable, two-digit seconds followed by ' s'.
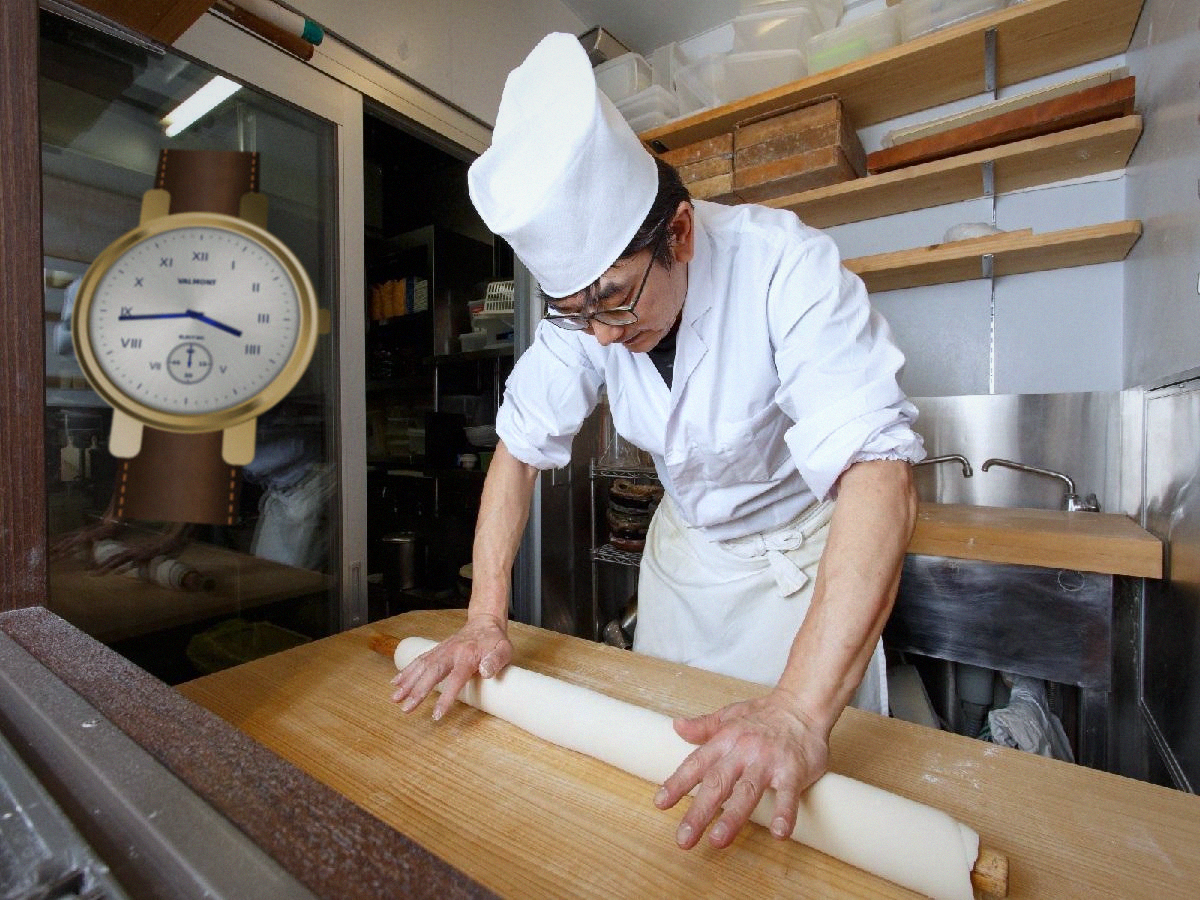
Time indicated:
3 h 44 min
